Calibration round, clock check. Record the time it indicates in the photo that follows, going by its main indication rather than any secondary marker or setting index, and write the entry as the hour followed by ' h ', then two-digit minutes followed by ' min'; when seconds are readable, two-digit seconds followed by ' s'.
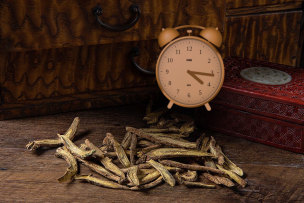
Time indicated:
4 h 16 min
